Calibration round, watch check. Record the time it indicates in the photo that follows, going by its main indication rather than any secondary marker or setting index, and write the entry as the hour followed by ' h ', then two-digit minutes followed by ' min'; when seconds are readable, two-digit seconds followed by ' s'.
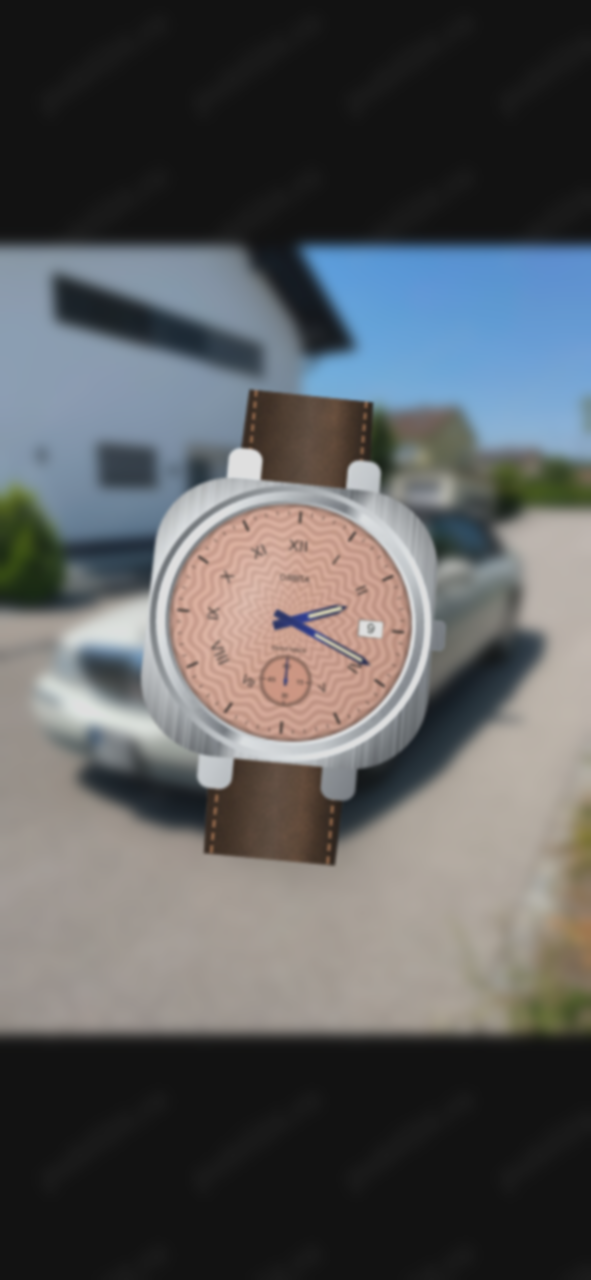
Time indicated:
2 h 19 min
